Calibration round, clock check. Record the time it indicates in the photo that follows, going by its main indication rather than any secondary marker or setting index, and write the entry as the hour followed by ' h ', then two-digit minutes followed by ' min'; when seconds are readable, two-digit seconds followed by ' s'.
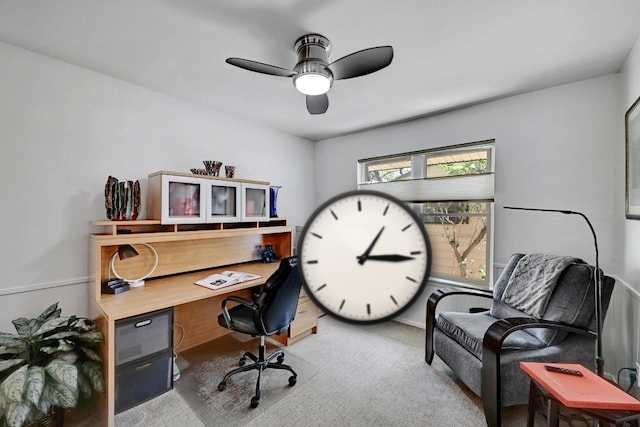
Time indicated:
1 h 16 min
